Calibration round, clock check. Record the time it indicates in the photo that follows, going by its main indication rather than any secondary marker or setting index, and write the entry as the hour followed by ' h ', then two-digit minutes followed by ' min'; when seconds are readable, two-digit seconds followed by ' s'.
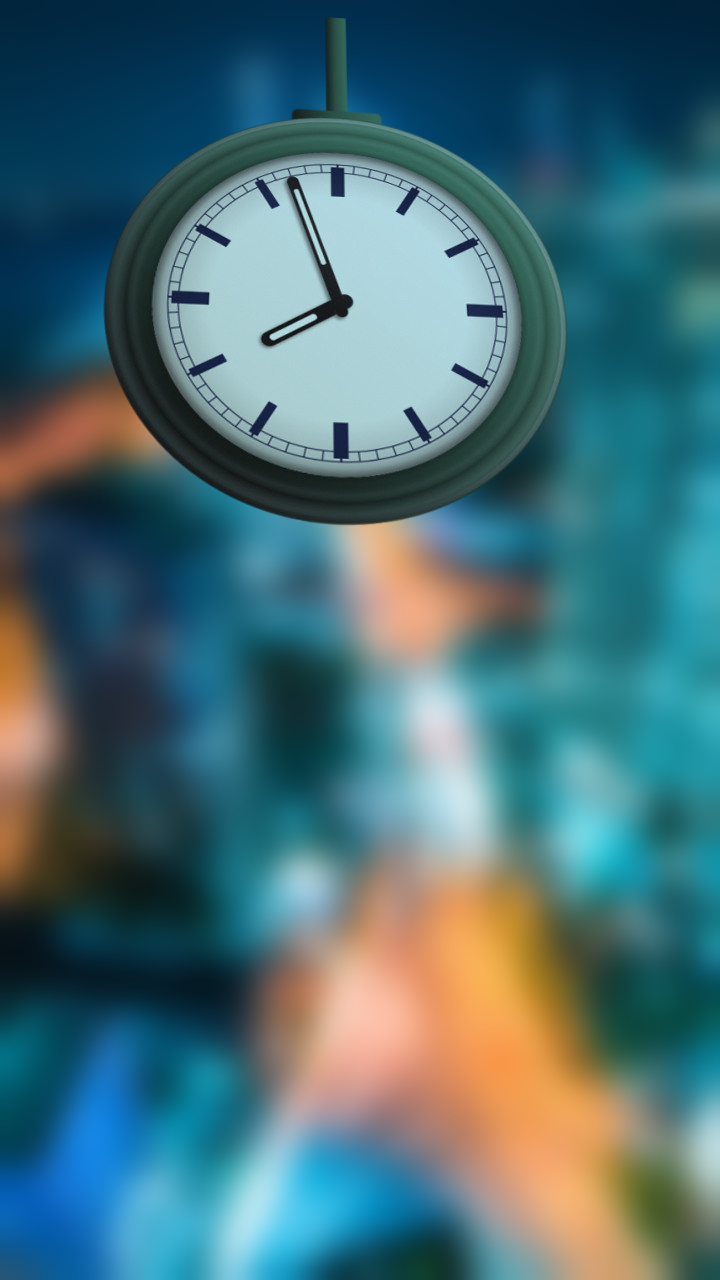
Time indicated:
7 h 57 min
